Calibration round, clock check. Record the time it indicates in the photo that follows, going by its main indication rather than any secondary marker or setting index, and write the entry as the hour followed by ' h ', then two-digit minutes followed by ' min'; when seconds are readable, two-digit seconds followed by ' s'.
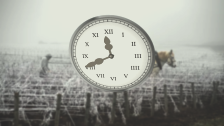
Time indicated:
11 h 41 min
